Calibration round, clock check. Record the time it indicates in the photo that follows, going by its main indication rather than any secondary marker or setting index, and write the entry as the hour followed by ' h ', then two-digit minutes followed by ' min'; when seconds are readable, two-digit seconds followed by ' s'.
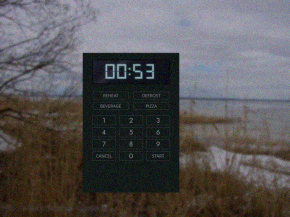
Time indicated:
0 h 53 min
